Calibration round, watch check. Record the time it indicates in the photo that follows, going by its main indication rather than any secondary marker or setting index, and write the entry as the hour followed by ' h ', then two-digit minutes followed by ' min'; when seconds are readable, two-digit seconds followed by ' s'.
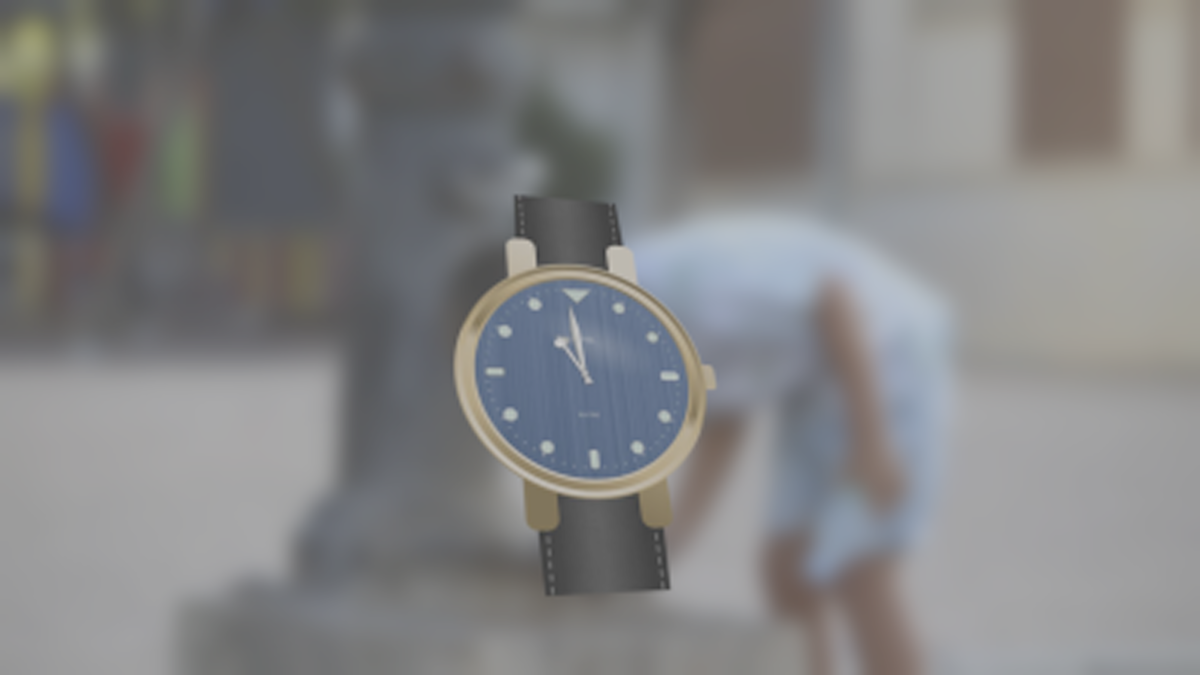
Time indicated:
10 h 59 min
